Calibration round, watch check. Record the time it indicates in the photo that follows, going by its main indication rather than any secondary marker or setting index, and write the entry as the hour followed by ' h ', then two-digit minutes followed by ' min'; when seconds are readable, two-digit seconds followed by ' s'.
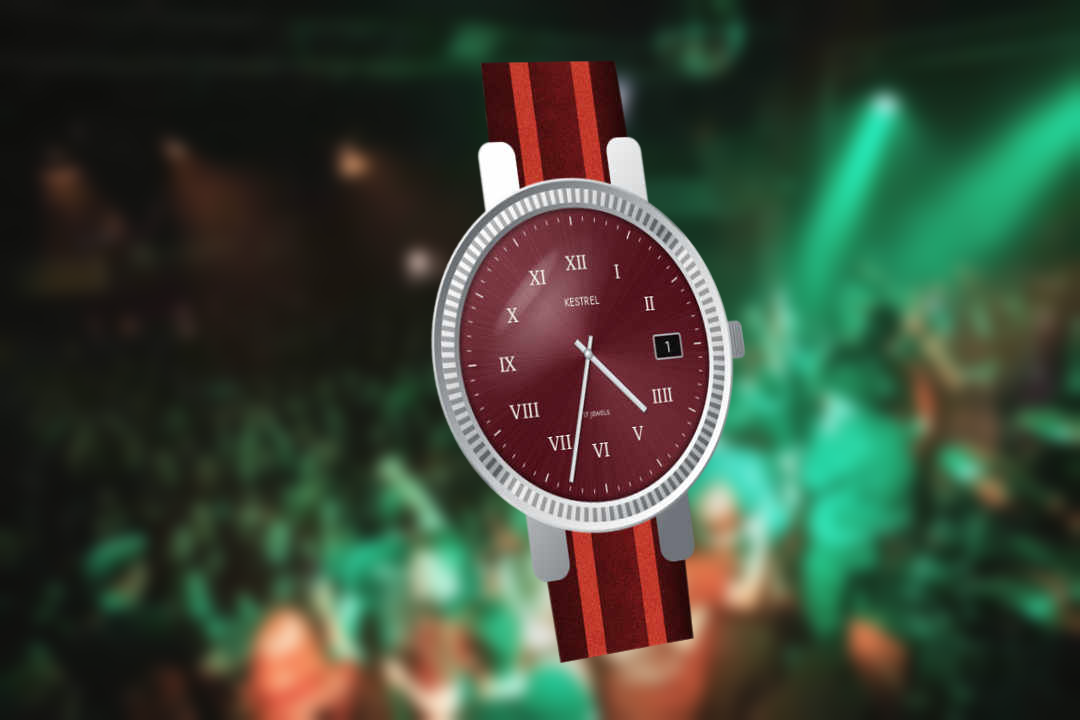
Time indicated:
4 h 33 min
